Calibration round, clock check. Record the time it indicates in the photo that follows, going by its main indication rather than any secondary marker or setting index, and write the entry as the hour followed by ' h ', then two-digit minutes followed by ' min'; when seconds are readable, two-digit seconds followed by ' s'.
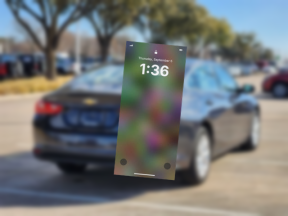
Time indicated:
1 h 36 min
